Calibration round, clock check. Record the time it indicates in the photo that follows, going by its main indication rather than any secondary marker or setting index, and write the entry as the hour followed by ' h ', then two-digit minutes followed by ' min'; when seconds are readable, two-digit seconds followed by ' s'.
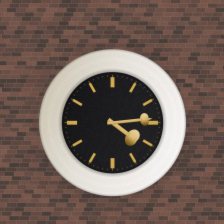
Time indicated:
4 h 14 min
